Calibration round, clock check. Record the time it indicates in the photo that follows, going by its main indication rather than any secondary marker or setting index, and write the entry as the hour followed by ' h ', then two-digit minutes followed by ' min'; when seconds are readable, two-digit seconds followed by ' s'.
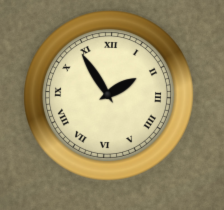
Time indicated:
1 h 54 min
